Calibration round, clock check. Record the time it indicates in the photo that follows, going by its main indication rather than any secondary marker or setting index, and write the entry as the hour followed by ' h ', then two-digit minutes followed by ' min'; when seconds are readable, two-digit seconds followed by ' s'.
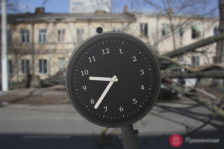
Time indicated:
9 h 38 min
